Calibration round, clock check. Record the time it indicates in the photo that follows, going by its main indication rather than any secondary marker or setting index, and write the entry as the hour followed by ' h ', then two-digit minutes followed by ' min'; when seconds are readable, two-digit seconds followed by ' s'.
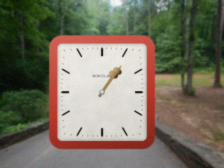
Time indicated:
1 h 06 min
